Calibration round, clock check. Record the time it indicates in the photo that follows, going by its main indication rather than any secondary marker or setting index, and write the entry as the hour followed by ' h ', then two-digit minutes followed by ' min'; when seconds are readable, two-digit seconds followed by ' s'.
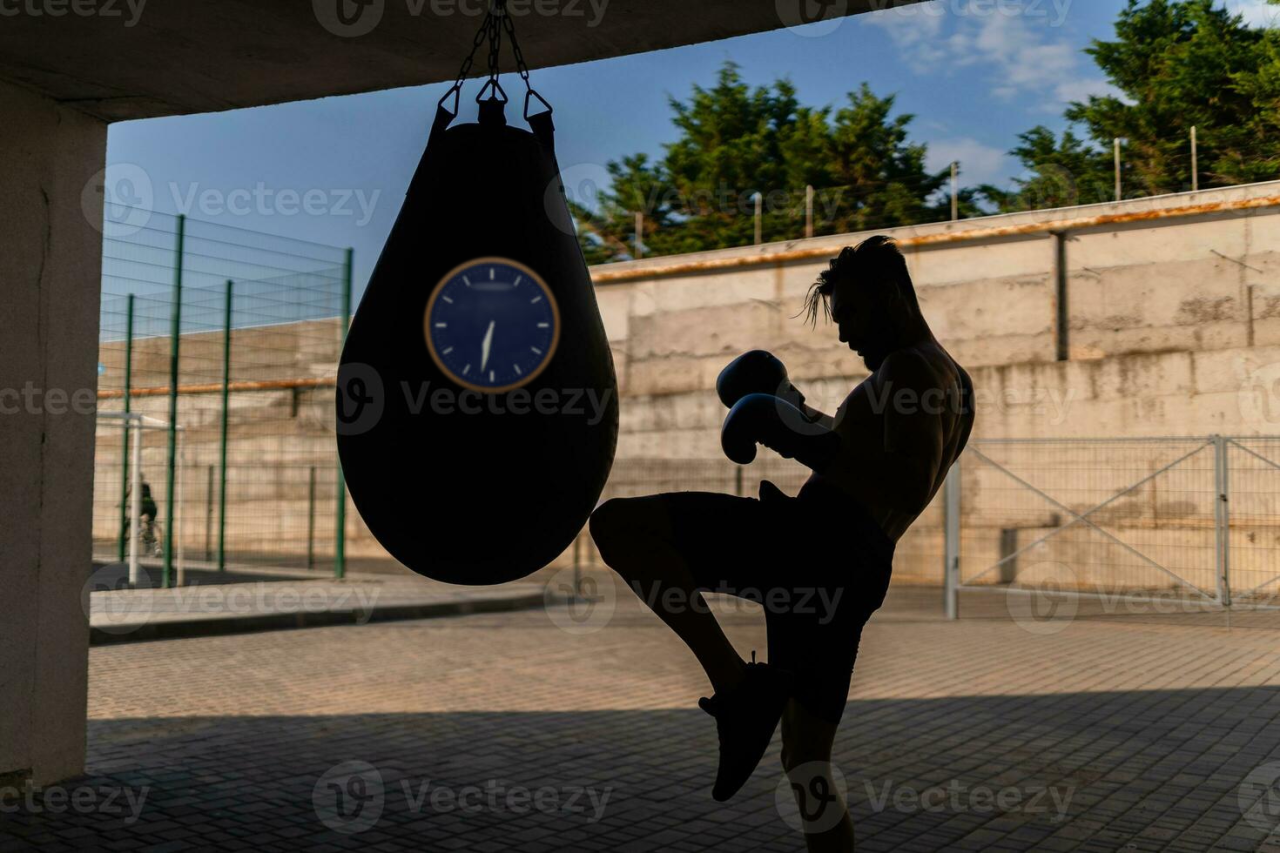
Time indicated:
6 h 32 min
